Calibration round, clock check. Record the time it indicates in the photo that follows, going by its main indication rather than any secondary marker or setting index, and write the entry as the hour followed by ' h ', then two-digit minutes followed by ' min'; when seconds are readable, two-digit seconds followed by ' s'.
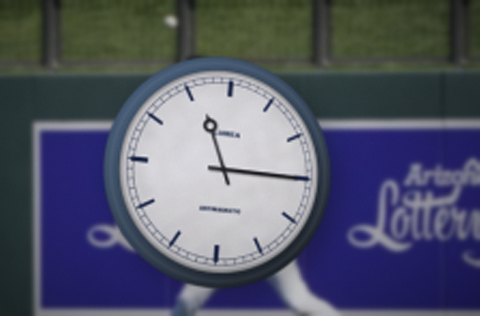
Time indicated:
11 h 15 min
